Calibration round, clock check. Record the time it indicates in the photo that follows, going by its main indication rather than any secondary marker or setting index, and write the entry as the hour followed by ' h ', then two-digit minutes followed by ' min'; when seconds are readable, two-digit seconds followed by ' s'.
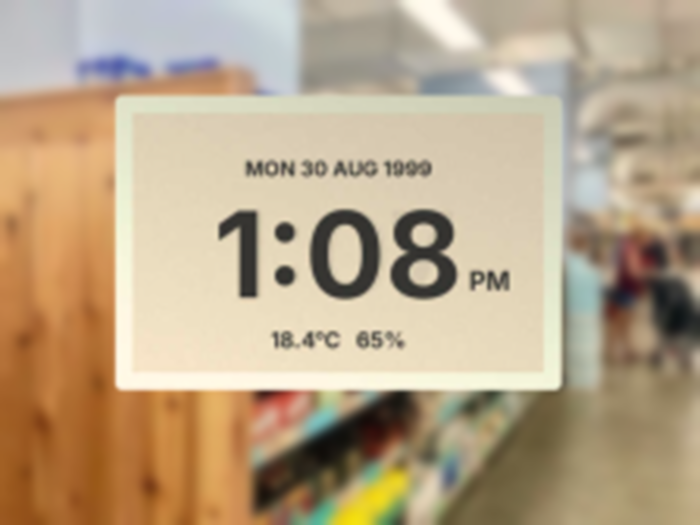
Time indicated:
1 h 08 min
